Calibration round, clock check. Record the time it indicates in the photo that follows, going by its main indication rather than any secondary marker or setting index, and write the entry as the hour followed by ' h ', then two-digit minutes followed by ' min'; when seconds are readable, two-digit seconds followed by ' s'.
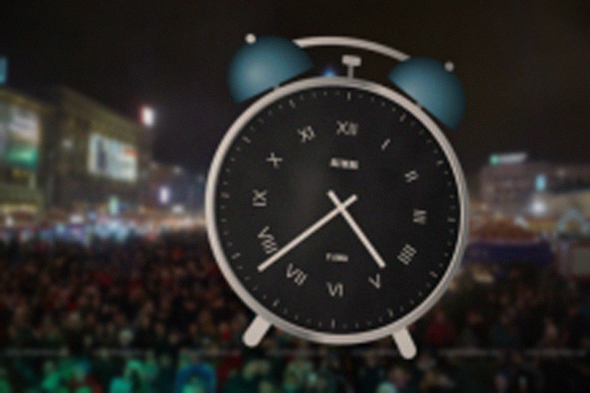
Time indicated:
4 h 38 min
